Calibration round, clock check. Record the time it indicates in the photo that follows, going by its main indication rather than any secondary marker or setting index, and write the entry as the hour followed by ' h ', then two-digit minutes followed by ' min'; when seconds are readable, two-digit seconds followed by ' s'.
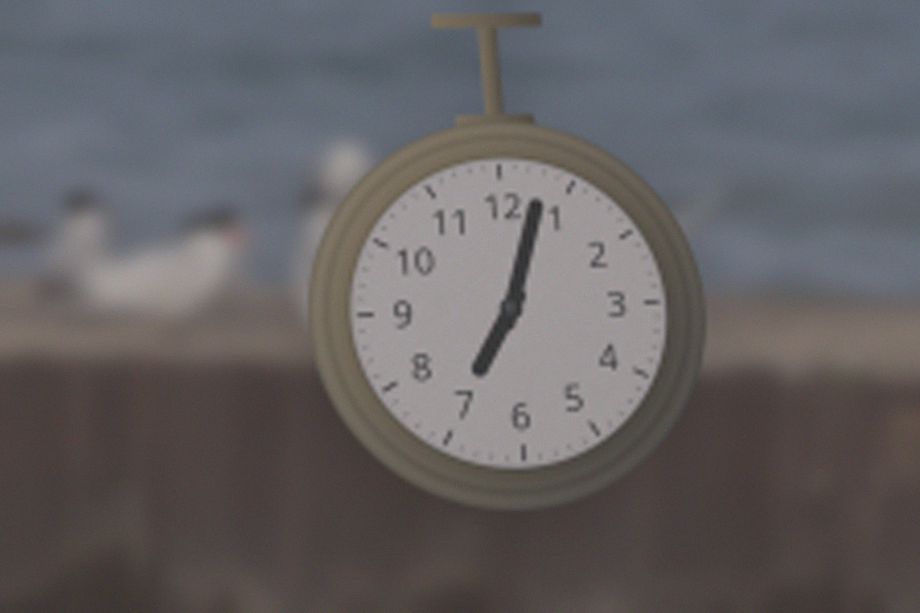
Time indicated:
7 h 03 min
